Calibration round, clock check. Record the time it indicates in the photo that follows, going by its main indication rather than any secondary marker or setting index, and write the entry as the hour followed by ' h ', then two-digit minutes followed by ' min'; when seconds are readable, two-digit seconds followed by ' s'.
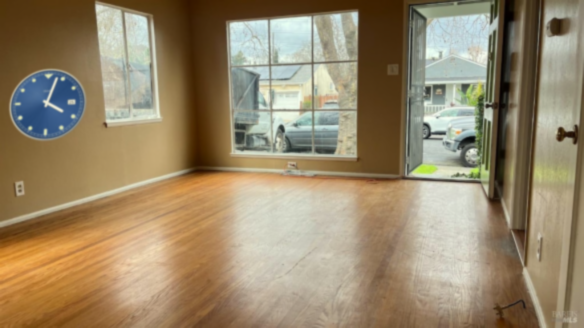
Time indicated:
4 h 03 min
